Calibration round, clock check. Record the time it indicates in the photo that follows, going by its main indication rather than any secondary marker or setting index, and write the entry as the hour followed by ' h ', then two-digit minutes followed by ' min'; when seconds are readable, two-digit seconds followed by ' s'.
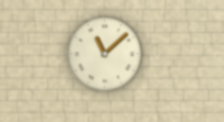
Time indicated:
11 h 08 min
